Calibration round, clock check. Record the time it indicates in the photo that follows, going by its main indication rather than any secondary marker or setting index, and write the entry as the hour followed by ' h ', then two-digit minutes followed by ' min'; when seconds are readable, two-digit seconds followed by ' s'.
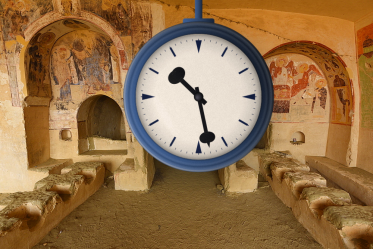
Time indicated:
10 h 28 min
